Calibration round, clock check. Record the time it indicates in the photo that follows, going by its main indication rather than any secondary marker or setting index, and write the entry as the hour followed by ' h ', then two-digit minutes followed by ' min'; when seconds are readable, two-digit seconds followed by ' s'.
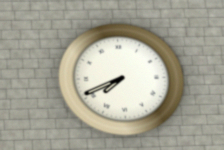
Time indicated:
7 h 41 min
